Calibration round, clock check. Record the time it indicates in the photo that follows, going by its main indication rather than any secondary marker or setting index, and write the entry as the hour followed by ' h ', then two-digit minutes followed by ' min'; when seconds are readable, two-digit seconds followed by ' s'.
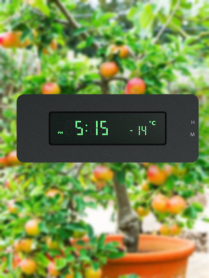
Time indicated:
5 h 15 min
